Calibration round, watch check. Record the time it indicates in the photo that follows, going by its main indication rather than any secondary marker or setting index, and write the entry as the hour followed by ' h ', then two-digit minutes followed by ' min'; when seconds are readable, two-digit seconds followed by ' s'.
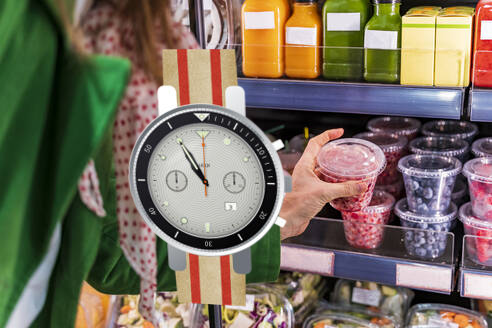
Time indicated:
10 h 55 min
